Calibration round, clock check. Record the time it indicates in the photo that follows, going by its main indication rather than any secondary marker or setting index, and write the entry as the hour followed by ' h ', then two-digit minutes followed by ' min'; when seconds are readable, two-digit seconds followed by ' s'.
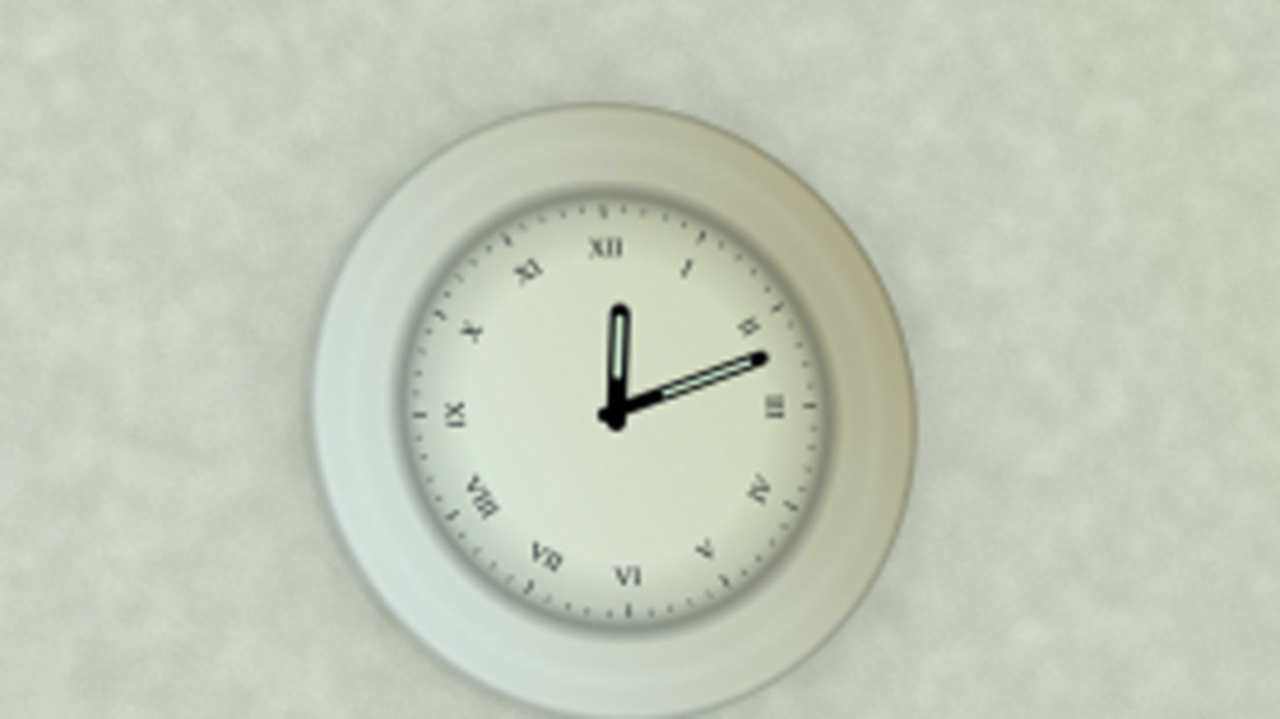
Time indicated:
12 h 12 min
